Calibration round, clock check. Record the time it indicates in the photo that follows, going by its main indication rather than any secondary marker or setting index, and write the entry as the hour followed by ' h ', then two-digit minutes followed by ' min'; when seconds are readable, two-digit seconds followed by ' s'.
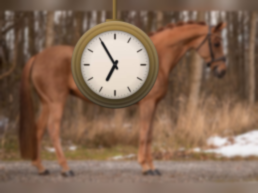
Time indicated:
6 h 55 min
